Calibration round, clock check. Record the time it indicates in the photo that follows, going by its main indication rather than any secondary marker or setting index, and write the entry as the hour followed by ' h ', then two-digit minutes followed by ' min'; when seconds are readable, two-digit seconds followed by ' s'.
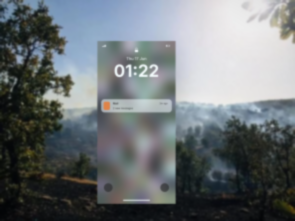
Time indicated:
1 h 22 min
